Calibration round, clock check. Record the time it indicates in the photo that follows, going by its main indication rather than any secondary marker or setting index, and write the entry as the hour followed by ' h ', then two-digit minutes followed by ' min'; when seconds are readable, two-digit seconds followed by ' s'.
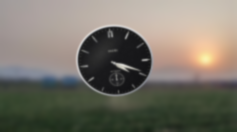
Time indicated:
4 h 19 min
